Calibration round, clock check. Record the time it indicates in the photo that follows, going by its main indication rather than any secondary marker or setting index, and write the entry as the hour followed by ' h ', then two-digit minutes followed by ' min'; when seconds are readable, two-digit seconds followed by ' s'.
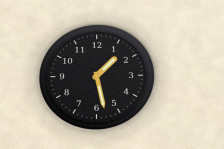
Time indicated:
1 h 28 min
